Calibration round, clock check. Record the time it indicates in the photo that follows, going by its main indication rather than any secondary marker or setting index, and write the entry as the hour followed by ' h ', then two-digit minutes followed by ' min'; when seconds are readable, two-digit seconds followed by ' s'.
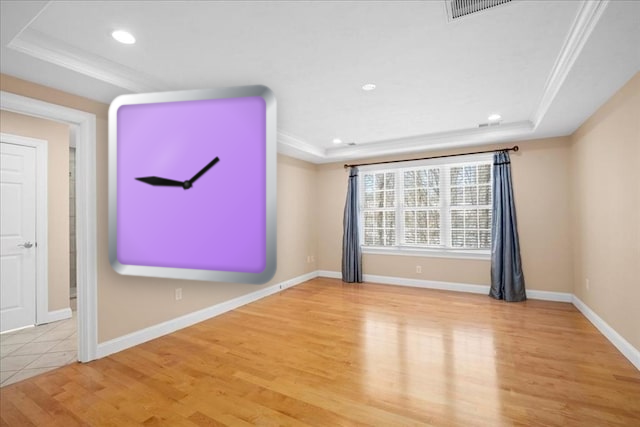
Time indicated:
1 h 46 min
